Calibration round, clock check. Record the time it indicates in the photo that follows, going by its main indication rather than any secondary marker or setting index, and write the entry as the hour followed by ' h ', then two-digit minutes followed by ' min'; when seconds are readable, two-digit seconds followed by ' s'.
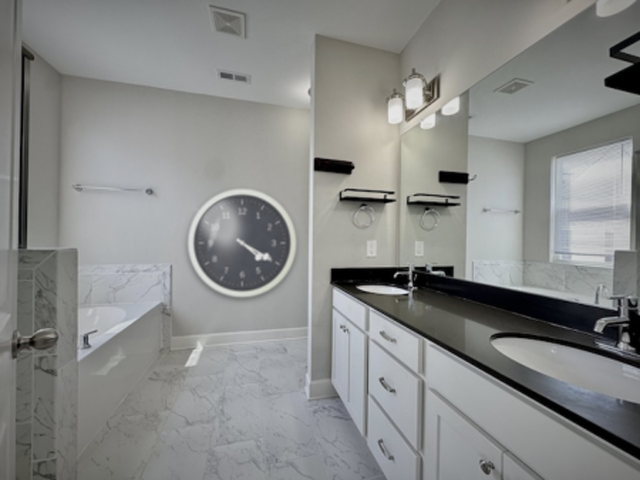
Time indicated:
4 h 20 min
